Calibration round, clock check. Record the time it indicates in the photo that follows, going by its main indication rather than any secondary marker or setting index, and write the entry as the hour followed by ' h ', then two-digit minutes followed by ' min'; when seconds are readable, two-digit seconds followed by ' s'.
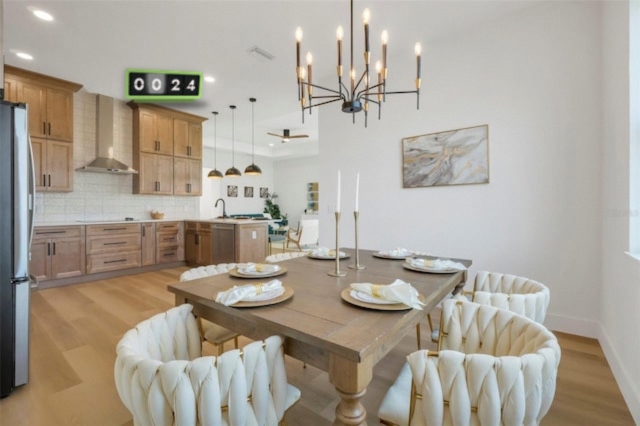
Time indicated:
0 h 24 min
